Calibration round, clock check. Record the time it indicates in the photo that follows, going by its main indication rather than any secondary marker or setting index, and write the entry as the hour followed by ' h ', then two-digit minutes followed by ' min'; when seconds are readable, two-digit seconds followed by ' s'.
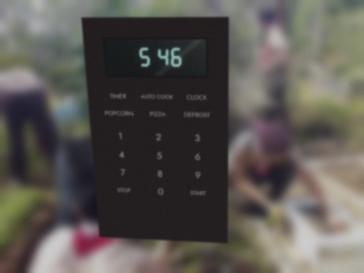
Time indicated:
5 h 46 min
